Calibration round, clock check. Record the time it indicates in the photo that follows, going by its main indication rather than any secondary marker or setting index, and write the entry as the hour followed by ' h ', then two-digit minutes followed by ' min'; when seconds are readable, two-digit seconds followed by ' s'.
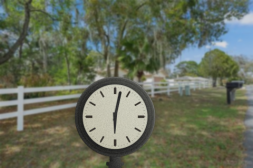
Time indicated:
6 h 02 min
